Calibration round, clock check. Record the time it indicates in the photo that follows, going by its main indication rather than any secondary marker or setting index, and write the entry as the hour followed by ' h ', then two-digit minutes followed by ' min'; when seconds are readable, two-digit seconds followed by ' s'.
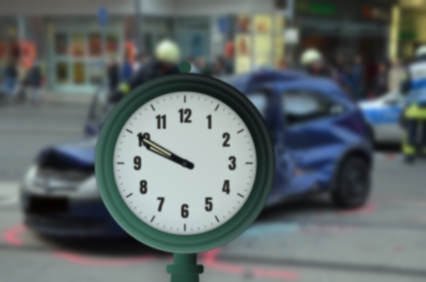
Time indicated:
9 h 50 min
